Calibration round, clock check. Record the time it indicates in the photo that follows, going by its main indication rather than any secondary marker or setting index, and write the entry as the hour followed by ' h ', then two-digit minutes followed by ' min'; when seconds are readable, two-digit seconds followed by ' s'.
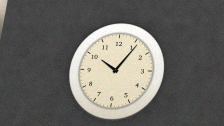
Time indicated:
10 h 06 min
